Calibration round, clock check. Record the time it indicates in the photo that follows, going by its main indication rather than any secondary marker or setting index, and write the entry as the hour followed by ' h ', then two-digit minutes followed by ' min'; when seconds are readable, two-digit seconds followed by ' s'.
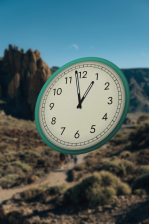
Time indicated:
12 h 58 min
